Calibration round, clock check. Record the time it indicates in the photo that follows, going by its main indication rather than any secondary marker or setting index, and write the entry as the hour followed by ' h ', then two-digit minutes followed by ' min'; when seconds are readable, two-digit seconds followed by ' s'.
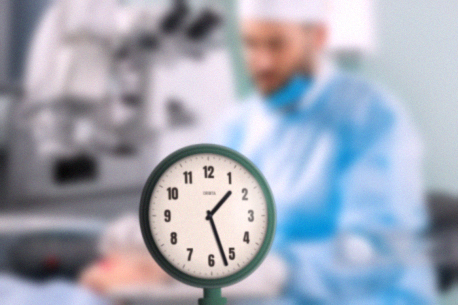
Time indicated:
1 h 27 min
